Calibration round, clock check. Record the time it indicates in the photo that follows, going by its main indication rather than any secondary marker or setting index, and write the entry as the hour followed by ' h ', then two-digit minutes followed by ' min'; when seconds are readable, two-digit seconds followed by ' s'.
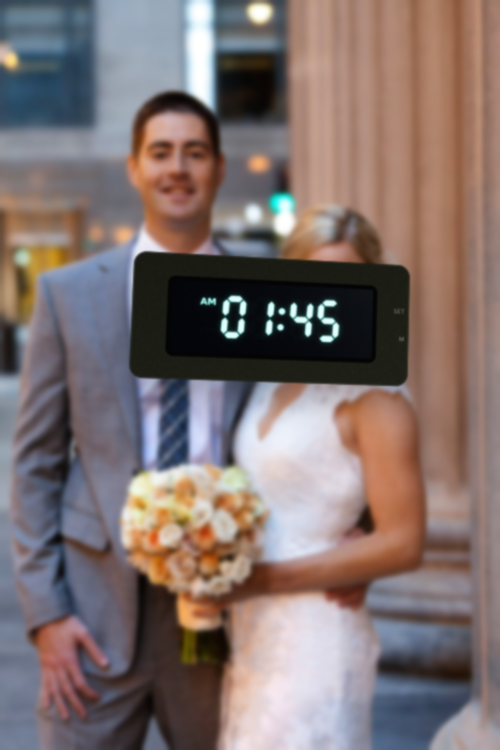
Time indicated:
1 h 45 min
